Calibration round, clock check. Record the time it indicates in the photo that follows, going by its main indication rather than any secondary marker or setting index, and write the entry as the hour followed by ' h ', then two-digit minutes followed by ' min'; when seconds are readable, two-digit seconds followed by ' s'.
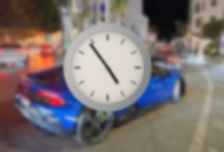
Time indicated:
4 h 54 min
